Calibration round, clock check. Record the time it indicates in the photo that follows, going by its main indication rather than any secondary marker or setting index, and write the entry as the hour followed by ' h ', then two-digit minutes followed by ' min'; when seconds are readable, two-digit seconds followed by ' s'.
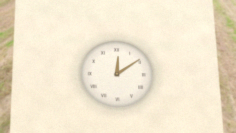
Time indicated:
12 h 09 min
